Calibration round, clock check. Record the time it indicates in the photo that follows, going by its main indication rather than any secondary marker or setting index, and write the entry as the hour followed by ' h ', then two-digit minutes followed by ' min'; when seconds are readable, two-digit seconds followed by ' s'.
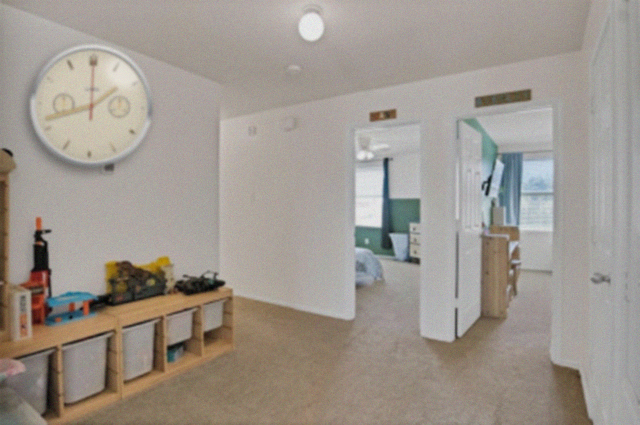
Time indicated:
1 h 42 min
